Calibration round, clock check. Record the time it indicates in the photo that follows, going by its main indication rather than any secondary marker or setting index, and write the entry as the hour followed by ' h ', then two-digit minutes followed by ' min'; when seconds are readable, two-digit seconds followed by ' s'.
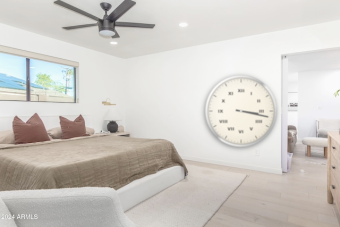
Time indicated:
3 h 17 min
